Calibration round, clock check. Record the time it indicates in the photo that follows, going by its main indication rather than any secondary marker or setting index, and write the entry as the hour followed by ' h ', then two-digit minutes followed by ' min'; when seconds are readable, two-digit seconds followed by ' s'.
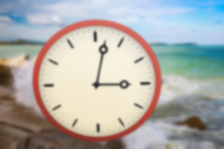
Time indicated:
3 h 02 min
